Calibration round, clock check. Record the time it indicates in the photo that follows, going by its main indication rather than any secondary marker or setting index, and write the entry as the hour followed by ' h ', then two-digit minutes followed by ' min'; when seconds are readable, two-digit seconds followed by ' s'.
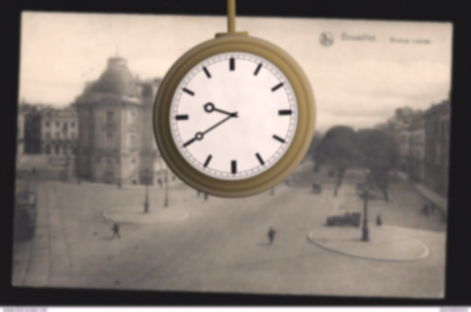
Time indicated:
9 h 40 min
